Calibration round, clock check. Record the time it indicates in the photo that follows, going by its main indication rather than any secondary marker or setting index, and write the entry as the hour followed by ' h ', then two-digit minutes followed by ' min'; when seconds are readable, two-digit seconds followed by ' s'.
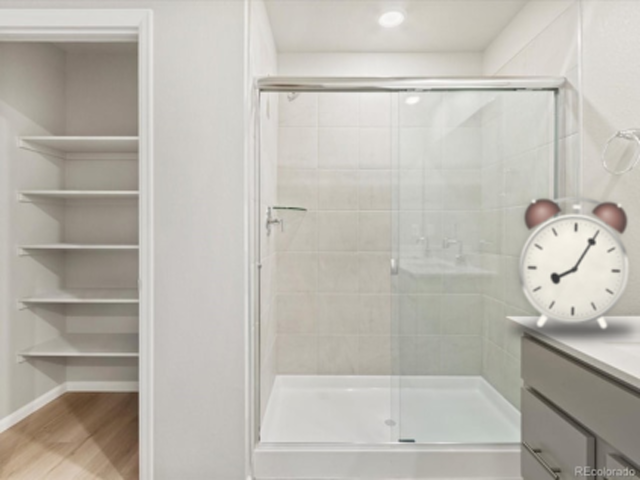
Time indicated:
8 h 05 min
